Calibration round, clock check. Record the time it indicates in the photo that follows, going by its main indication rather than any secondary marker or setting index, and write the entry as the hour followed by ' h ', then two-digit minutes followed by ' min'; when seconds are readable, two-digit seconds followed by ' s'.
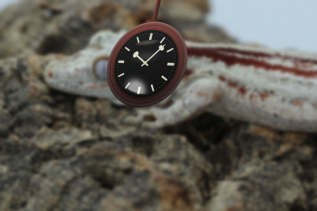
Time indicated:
10 h 07 min
